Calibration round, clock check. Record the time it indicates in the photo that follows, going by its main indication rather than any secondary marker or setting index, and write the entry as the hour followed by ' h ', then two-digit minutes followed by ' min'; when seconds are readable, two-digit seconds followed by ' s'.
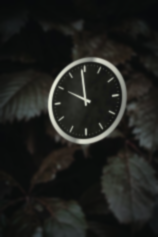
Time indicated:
9 h 59 min
